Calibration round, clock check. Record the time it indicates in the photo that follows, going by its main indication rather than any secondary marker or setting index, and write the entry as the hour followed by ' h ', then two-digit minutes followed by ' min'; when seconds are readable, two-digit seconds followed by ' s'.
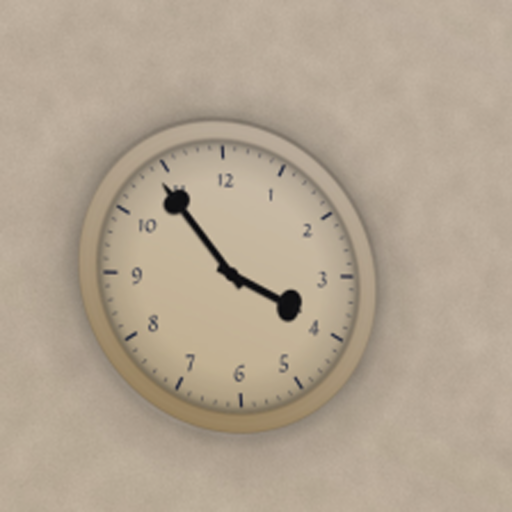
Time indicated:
3 h 54 min
